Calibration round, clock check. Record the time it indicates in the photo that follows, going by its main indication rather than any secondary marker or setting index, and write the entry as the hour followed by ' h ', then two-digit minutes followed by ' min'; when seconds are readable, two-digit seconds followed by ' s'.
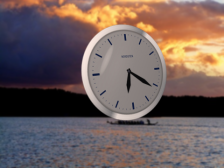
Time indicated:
6 h 21 min
